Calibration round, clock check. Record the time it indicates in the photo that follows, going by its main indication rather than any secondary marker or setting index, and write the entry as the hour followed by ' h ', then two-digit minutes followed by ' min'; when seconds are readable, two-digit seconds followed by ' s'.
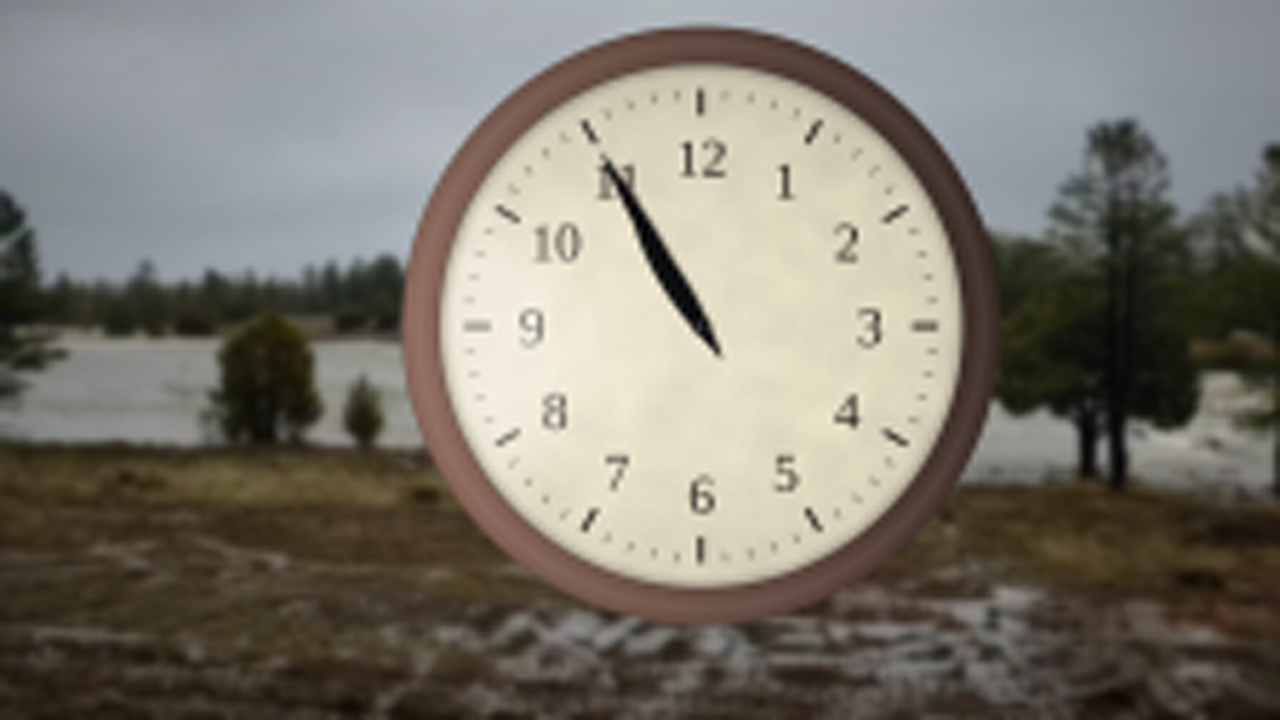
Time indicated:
10 h 55 min
